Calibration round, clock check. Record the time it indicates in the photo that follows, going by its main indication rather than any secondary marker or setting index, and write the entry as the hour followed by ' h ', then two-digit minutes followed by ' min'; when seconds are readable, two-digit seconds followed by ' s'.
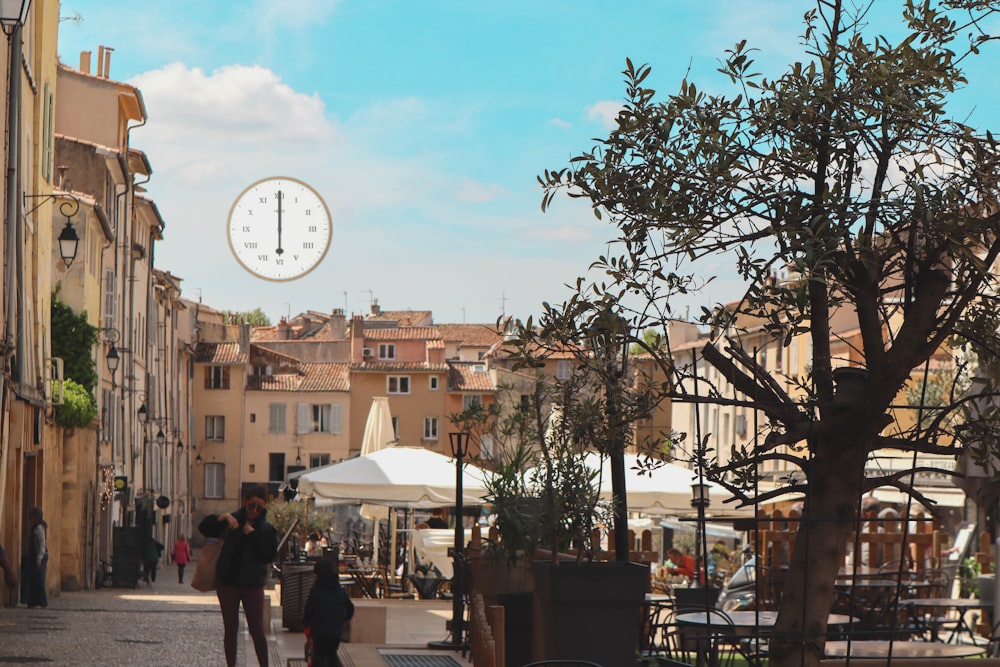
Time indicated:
6 h 00 min
